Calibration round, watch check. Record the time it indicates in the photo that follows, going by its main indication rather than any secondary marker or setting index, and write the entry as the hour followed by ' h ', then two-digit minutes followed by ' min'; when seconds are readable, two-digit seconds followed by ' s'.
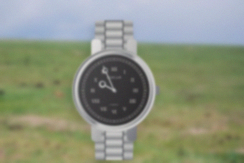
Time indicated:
9 h 56 min
